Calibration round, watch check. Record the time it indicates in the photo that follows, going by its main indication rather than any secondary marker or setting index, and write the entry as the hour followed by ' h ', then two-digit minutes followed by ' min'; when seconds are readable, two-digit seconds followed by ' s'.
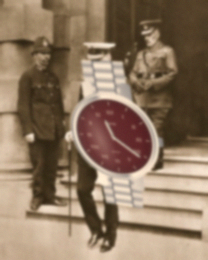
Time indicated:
11 h 21 min
